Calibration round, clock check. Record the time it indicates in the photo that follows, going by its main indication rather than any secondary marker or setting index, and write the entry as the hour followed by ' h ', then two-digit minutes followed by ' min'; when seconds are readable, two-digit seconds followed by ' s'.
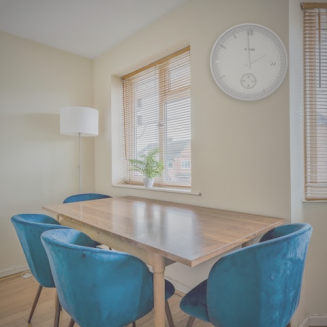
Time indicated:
1 h 59 min
